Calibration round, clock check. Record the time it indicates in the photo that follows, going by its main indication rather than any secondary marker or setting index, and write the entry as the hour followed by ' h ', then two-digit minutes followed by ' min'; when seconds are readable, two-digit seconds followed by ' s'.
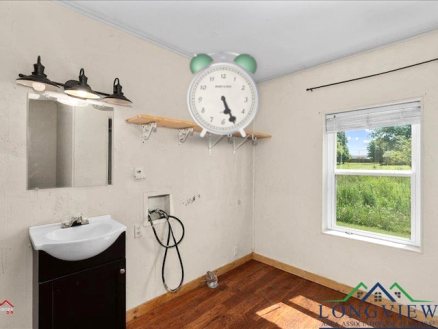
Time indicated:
5 h 26 min
